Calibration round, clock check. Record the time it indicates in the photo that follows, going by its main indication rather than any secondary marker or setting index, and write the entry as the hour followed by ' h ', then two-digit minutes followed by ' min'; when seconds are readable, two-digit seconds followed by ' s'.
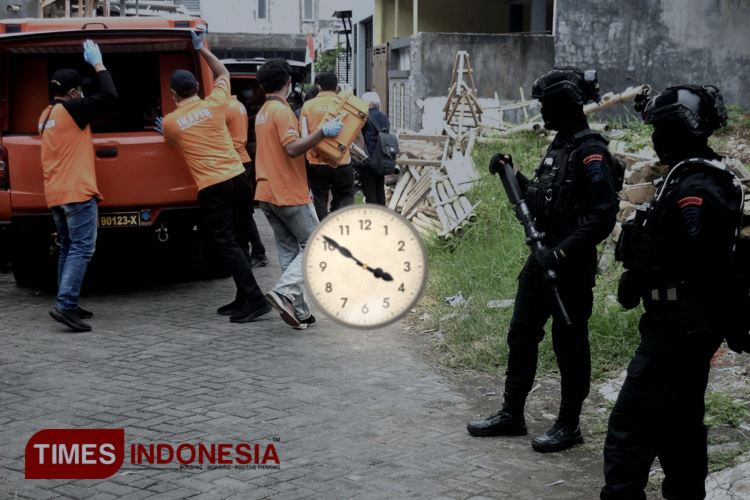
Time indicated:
3 h 51 min
